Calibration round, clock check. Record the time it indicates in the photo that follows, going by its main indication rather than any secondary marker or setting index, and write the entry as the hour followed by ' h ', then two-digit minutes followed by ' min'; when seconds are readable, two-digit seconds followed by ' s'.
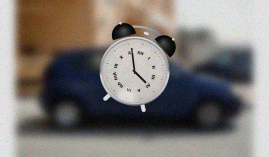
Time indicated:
3 h 56 min
